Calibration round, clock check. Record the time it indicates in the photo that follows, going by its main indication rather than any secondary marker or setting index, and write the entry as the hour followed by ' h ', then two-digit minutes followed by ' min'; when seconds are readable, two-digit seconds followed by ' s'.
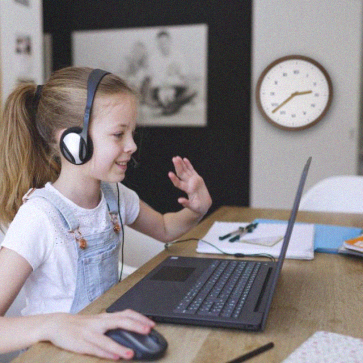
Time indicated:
2 h 38 min
